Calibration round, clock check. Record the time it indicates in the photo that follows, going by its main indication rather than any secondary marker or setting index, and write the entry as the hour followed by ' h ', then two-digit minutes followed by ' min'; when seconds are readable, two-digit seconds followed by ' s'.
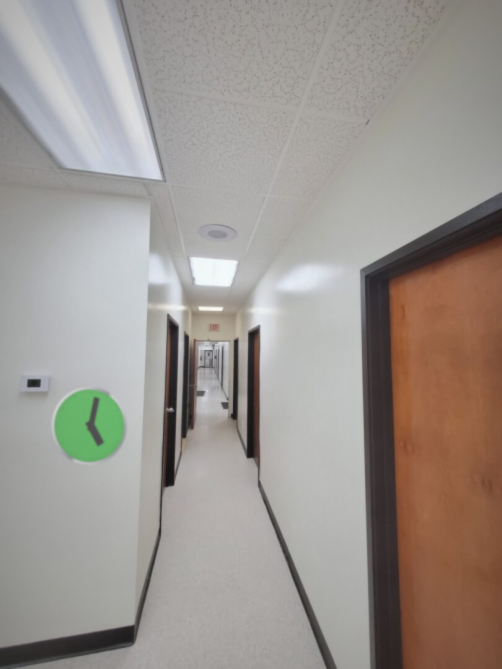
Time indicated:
5 h 02 min
